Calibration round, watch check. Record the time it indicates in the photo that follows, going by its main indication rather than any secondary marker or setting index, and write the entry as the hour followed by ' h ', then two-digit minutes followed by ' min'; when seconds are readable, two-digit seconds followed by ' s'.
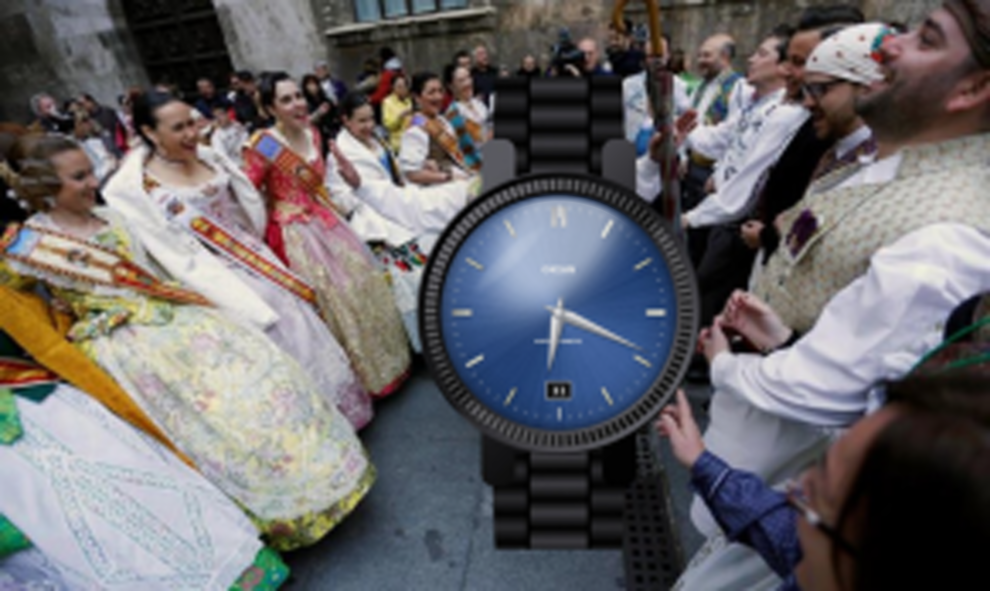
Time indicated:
6 h 19 min
